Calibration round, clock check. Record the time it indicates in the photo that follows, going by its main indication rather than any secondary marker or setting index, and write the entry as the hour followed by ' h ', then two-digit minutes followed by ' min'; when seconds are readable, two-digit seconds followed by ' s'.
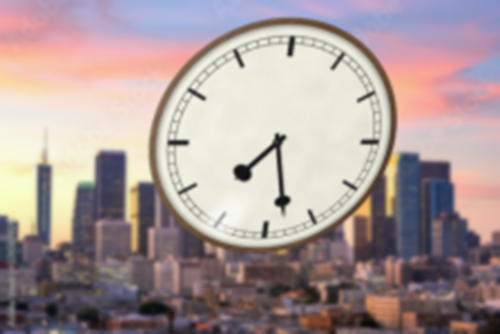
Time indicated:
7 h 28 min
